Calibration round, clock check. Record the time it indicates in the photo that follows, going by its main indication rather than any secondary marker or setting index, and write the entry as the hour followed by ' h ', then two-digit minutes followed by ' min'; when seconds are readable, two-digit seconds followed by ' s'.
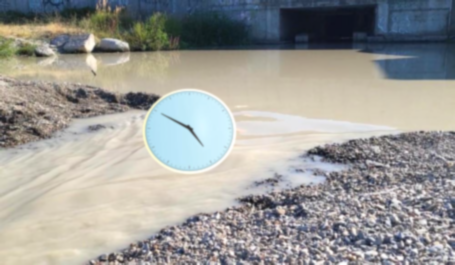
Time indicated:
4 h 50 min
